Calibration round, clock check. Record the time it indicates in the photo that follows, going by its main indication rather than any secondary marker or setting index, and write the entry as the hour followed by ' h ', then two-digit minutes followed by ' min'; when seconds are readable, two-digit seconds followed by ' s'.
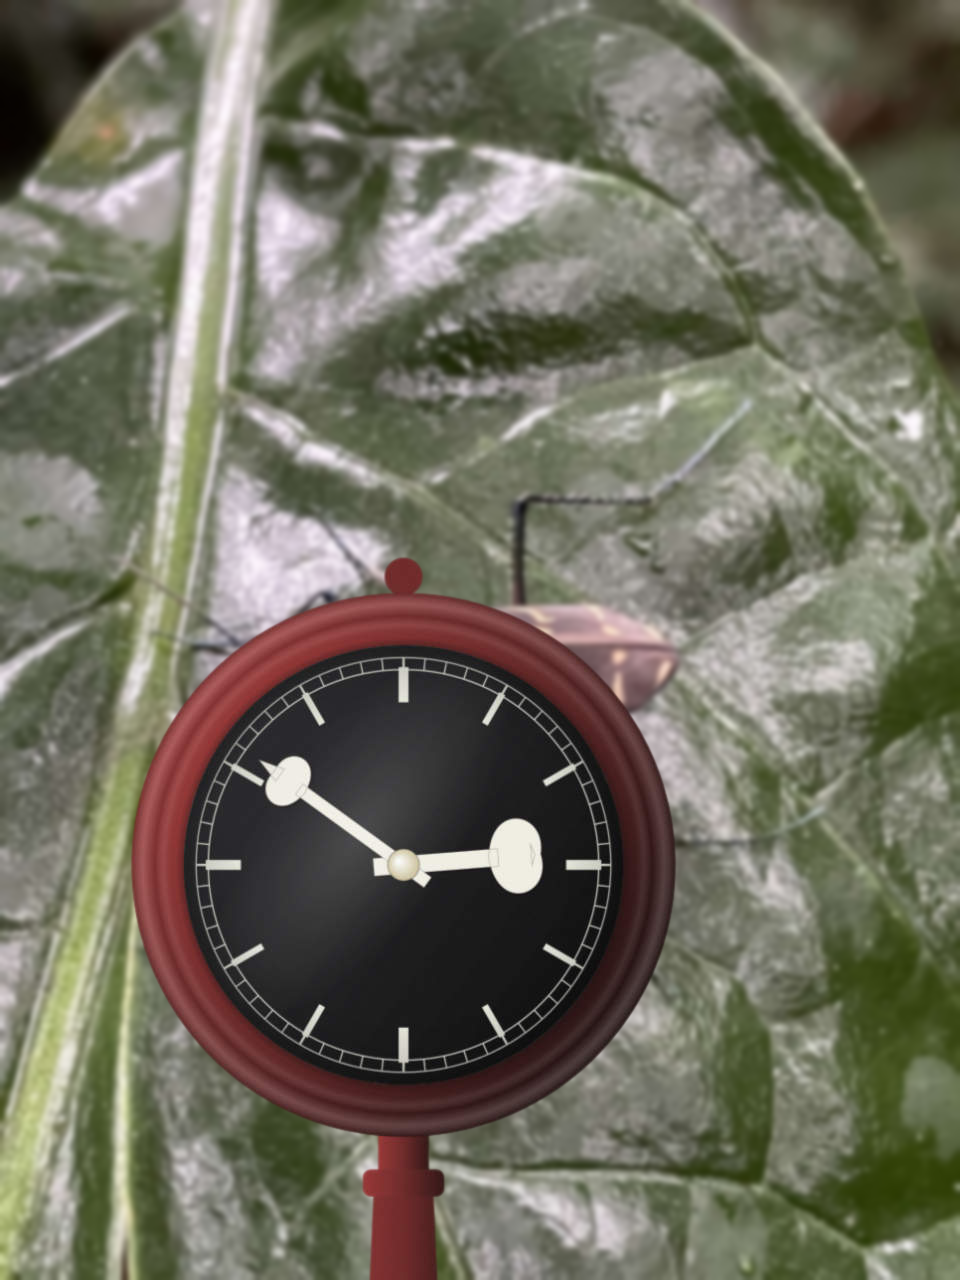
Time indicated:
2 h 51 min
